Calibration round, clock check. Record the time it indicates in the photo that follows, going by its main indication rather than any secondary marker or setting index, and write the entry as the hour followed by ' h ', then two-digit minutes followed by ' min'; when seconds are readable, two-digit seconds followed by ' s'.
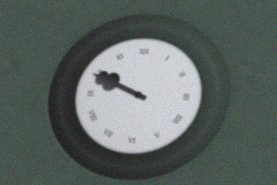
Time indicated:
9 h 49 min
